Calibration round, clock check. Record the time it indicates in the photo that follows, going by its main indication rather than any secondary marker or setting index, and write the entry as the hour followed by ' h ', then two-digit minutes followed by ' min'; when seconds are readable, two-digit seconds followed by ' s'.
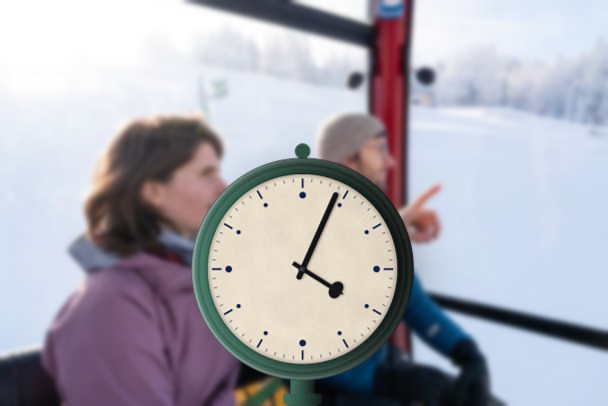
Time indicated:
4 h 04 min
